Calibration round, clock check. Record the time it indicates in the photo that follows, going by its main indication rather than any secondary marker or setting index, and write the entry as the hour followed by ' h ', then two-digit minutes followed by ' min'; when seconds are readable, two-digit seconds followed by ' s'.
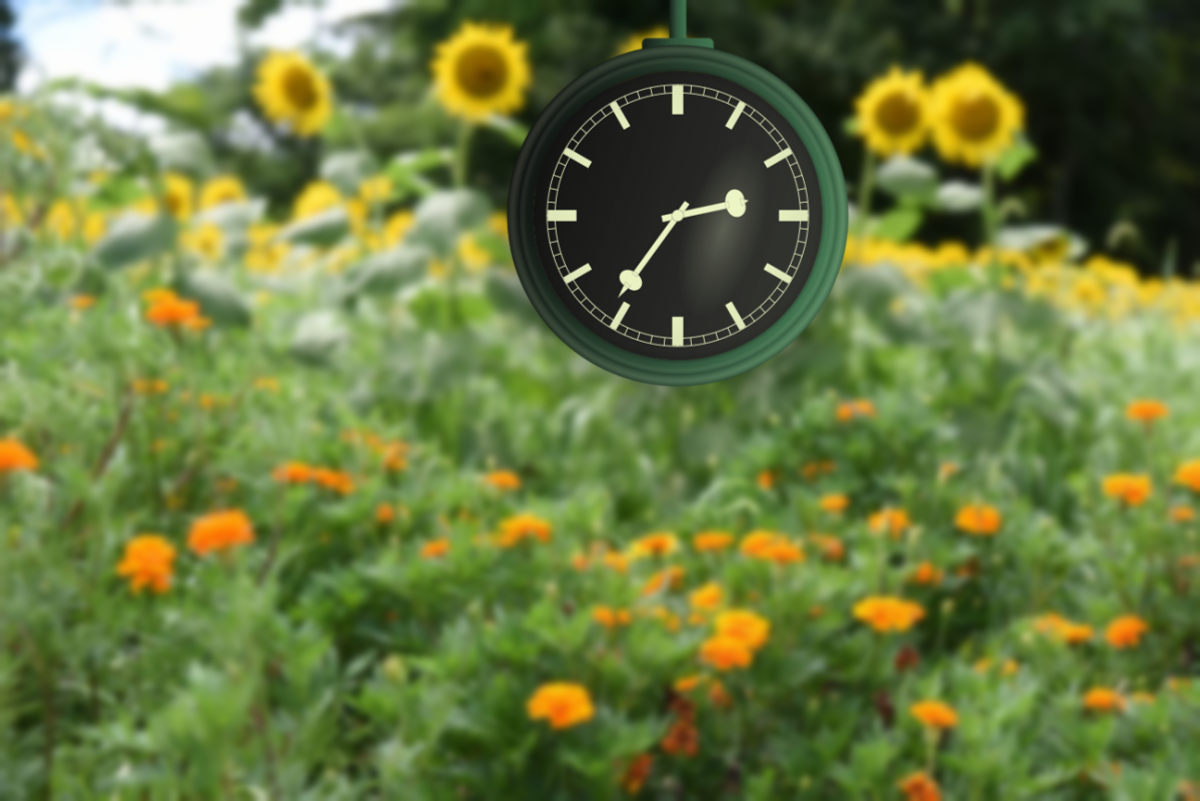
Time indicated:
2 h 36 min
